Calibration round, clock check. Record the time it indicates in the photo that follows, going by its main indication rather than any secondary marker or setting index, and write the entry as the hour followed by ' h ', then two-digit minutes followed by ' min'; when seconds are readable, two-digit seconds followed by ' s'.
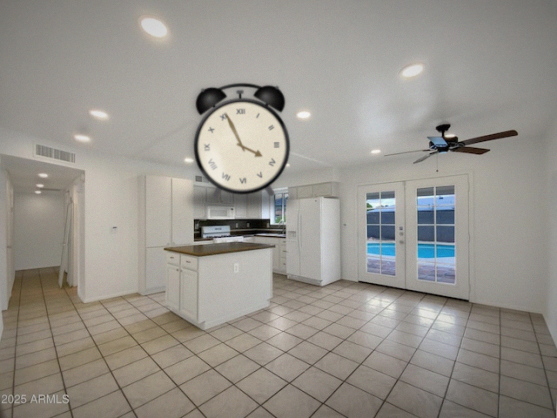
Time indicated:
3 h 56 min
